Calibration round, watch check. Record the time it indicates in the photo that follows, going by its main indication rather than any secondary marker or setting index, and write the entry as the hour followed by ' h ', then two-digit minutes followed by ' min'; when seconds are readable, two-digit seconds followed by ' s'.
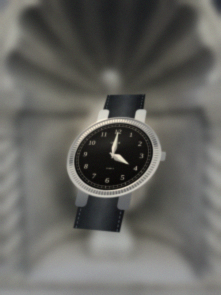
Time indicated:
4 h 00 min
